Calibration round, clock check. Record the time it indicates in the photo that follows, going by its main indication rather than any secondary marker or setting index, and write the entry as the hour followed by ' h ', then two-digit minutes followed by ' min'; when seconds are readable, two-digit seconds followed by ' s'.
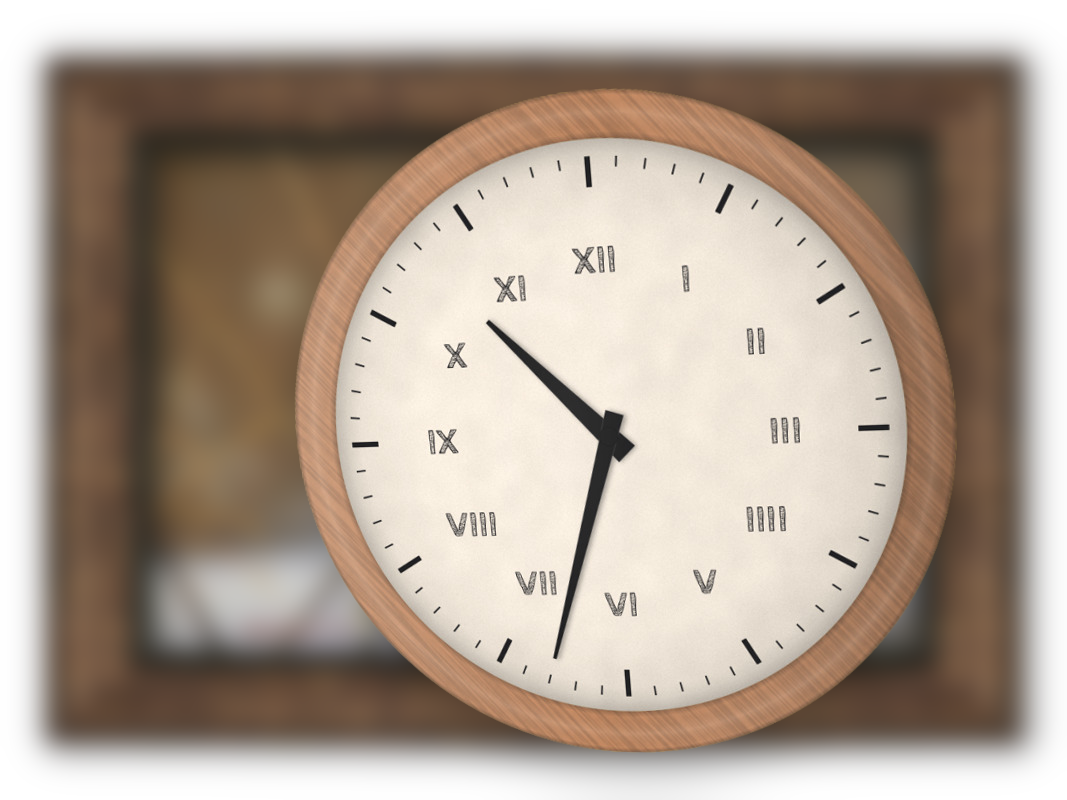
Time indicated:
10 h 33 min
